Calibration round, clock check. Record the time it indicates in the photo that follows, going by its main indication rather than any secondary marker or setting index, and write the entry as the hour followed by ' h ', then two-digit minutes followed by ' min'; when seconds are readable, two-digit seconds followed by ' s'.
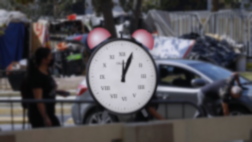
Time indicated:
12 h 04 min
